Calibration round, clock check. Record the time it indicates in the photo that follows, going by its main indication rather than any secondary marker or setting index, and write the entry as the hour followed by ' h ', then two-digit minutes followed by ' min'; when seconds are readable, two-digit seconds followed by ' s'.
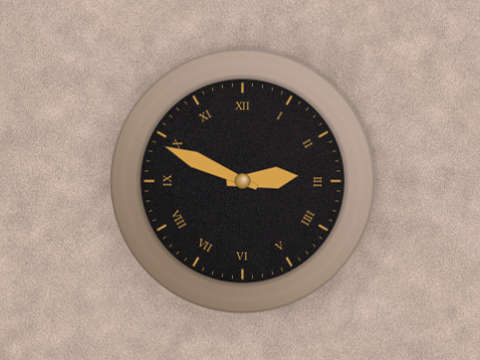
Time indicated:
2 h 49 min
